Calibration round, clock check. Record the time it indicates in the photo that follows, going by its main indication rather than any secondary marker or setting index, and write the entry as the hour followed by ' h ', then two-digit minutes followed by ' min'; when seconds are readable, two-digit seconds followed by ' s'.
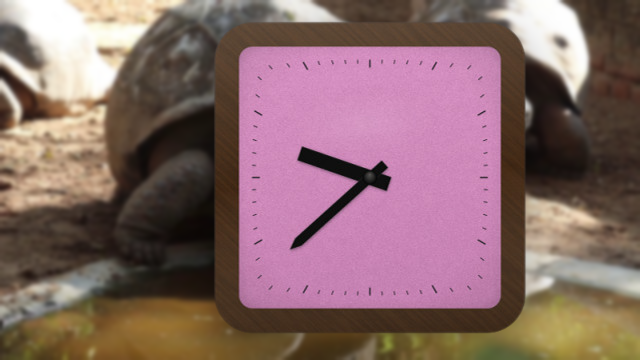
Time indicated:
9 h 38 min
